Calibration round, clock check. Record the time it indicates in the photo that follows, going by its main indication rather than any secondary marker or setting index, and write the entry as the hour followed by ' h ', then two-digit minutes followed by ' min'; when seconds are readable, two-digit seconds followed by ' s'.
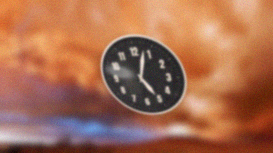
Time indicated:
5 h 03 min
